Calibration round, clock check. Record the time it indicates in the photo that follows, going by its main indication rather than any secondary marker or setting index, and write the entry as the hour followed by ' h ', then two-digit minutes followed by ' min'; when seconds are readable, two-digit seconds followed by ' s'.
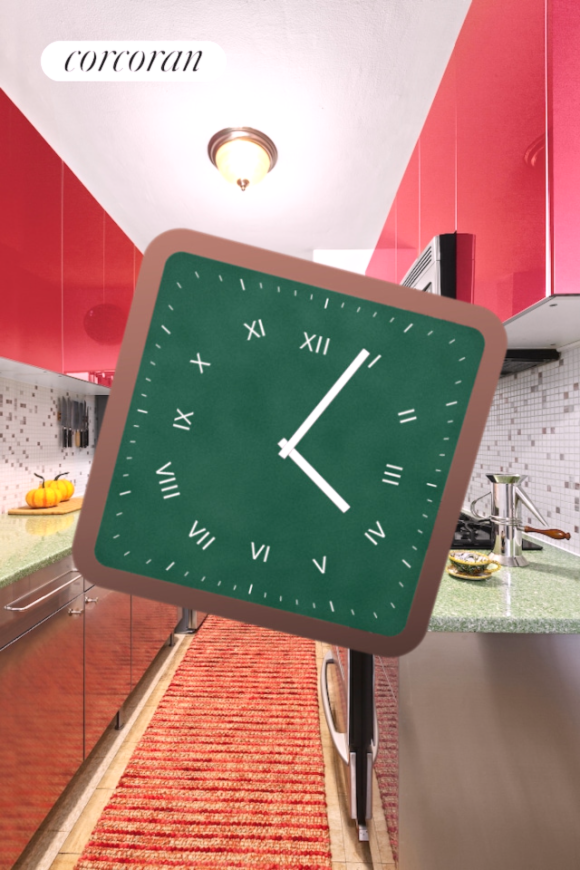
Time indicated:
4 h 04 min
